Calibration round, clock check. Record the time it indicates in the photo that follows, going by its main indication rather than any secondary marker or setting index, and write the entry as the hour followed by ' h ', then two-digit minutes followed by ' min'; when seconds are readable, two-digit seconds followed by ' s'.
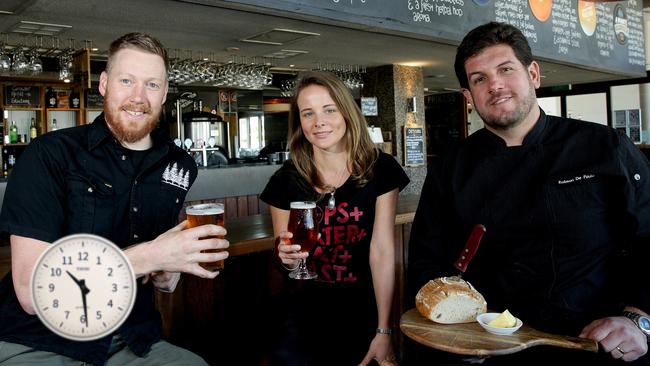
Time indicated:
10 h 29 min
